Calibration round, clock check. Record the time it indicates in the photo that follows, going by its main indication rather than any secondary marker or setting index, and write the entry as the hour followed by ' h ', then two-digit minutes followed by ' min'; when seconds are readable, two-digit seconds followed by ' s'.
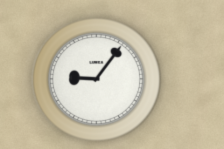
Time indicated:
9 h 06 min
